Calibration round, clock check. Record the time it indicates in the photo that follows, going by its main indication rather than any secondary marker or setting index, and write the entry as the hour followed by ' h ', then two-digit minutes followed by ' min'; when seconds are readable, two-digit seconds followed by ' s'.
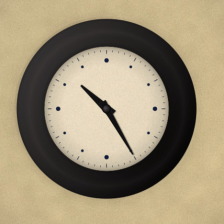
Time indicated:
10 h 25 min
